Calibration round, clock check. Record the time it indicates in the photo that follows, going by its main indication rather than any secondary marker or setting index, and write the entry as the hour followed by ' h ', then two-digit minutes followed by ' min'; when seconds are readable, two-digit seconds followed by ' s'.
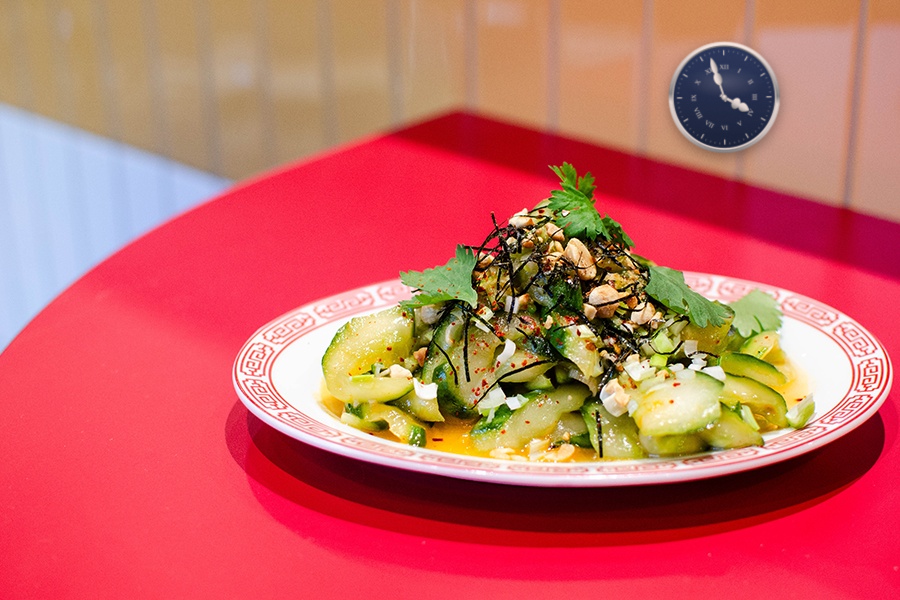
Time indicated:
3 h 57 min
